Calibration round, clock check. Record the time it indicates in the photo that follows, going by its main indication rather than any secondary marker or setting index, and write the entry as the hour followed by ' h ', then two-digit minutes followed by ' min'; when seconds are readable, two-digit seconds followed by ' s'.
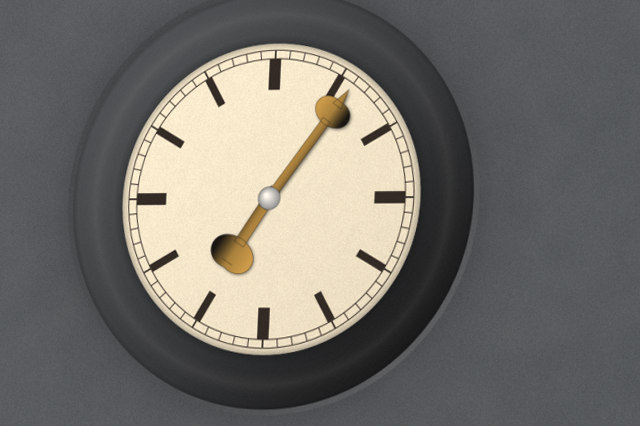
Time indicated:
7 h 06 min
